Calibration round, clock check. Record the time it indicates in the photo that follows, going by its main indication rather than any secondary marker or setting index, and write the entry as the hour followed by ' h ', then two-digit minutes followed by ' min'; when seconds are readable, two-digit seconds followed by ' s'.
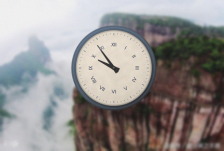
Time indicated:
9 h 54 min
